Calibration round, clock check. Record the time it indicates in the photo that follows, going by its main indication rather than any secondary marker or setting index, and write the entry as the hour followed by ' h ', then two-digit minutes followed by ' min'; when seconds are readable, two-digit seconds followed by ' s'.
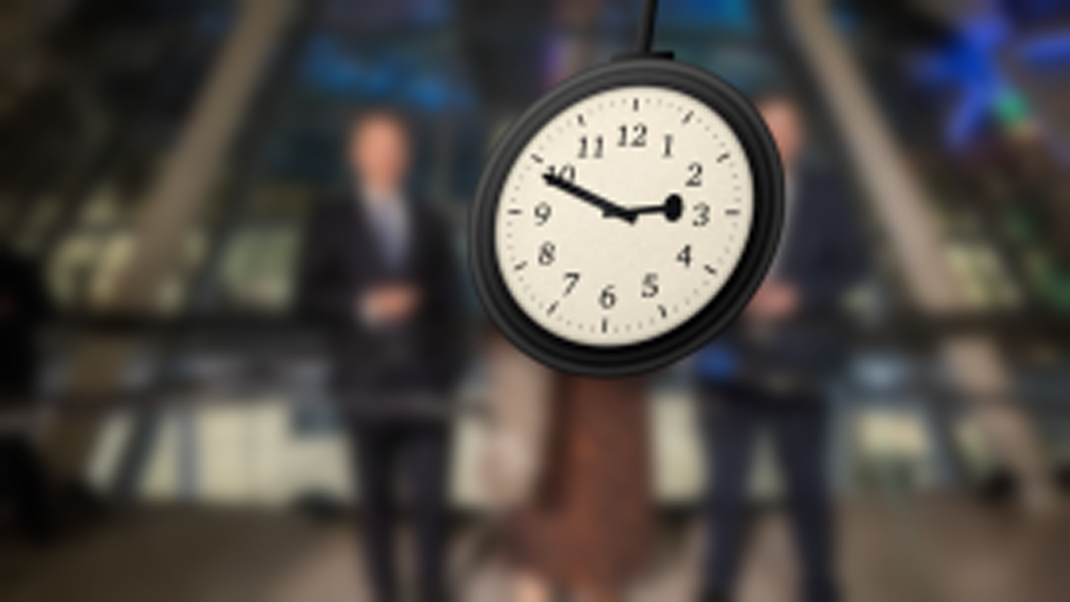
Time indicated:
2 h 49 min
